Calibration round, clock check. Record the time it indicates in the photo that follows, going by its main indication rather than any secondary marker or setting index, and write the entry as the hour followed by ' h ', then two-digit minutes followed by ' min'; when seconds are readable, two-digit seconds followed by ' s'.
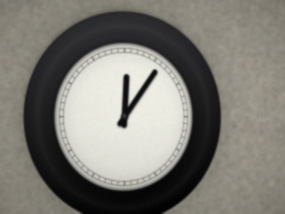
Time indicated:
12 h 06 min
